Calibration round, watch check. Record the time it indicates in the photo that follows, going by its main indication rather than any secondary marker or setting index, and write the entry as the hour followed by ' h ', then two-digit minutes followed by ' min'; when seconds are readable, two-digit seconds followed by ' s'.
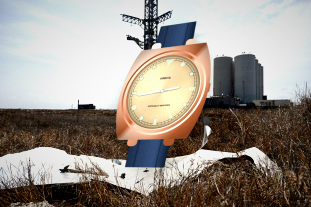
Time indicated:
2 h 44 min
